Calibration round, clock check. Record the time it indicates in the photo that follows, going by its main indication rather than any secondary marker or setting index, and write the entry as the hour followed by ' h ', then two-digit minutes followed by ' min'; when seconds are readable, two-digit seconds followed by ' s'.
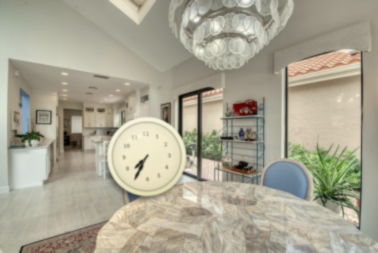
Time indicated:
7 h 35 min
